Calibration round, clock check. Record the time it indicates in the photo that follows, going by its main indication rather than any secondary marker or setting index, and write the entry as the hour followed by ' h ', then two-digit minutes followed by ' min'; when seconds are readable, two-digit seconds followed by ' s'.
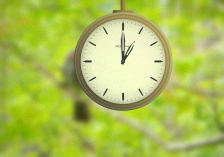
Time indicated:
1 h 00 min
